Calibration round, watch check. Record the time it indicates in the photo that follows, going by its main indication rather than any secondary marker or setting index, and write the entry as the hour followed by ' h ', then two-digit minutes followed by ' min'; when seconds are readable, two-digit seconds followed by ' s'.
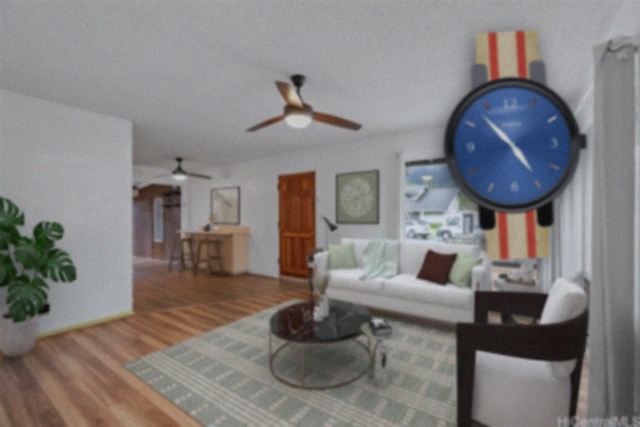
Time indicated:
4 h 53 min
